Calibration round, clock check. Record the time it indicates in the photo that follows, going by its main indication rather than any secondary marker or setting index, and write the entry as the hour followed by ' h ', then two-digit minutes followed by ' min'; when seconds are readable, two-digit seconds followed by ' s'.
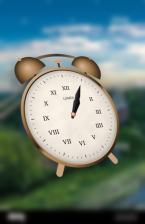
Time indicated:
1 h 05 min
